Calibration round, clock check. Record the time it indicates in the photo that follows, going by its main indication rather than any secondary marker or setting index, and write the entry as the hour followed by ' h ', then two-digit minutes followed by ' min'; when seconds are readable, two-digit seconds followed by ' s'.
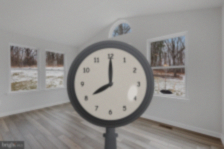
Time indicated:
8 h 00 min
